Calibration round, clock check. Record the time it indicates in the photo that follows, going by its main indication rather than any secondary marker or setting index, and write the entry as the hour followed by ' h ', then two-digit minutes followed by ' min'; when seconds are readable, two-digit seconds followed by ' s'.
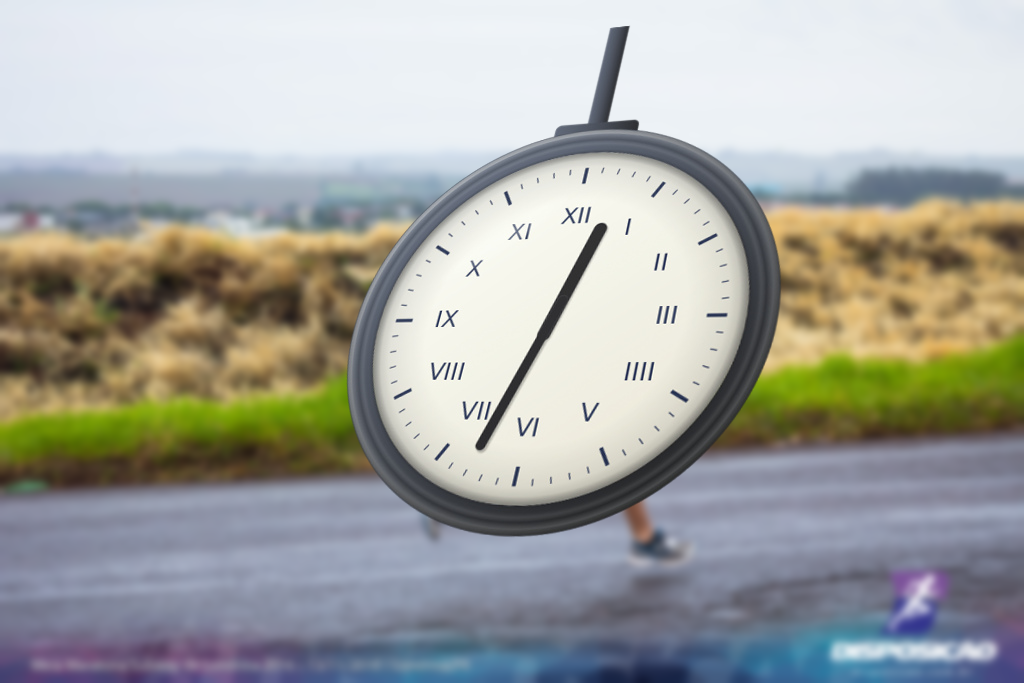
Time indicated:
12 h 33 min
